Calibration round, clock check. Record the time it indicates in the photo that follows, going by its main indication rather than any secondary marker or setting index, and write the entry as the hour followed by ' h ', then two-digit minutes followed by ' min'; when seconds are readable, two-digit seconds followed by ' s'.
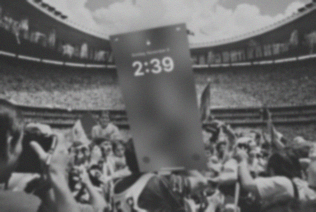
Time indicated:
2 h 39 min
